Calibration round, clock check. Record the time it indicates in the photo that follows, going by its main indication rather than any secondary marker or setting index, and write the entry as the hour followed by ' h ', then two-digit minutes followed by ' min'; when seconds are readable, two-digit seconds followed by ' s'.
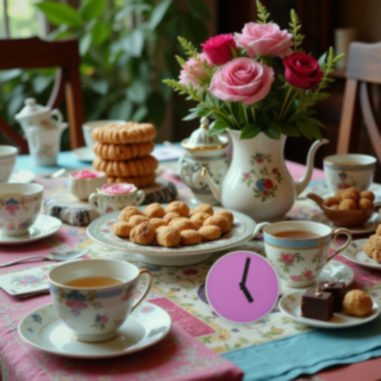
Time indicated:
5 h 02 min
